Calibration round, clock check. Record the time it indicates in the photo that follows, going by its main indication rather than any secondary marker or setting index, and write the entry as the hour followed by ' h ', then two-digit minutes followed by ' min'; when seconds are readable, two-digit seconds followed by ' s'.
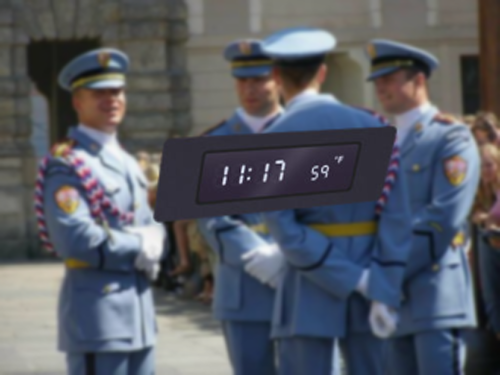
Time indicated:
11 h 17 min
